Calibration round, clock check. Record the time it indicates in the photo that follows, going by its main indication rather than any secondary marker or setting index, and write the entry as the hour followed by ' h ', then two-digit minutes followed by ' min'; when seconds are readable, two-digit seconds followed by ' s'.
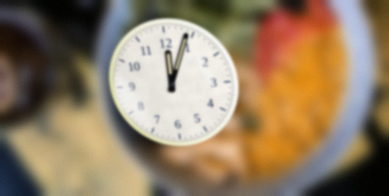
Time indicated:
12 h 04 min
